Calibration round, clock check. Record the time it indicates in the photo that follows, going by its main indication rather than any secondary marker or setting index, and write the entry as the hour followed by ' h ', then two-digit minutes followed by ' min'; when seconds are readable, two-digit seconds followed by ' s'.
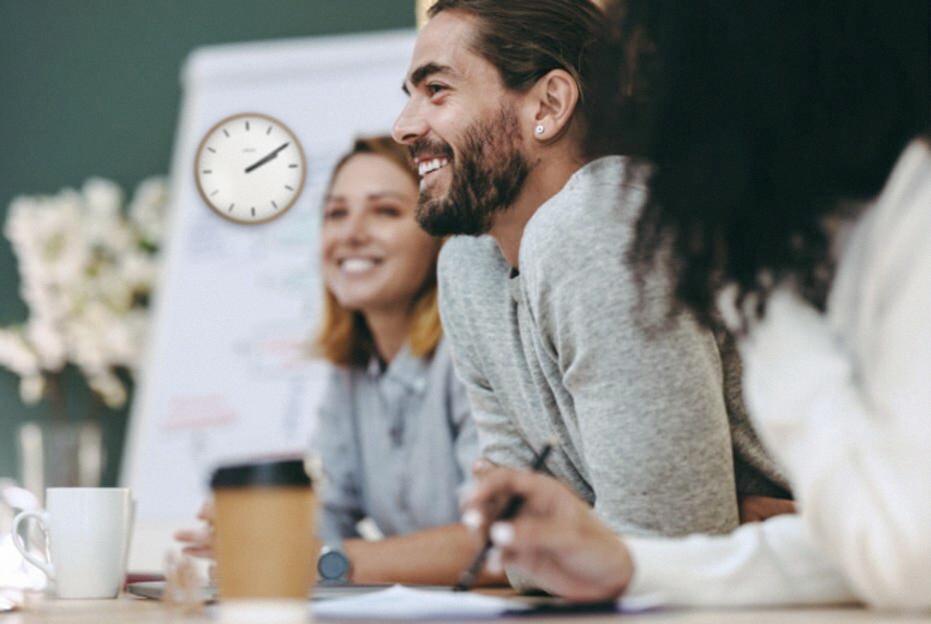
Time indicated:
2 h 10 min
